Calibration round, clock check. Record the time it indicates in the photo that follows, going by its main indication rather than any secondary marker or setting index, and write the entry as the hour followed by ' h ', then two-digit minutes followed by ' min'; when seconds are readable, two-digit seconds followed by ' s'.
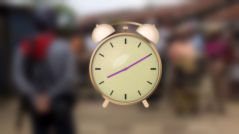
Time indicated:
8 h 10 min
